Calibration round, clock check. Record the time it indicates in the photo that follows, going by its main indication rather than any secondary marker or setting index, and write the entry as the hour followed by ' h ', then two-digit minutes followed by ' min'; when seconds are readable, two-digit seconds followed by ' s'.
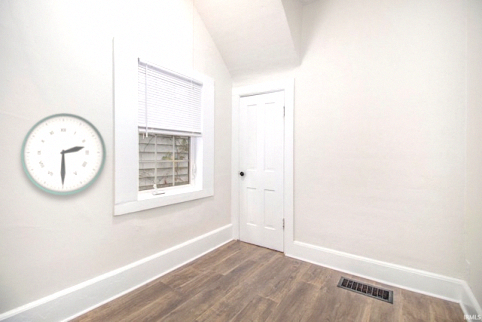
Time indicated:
2 h 30 min
